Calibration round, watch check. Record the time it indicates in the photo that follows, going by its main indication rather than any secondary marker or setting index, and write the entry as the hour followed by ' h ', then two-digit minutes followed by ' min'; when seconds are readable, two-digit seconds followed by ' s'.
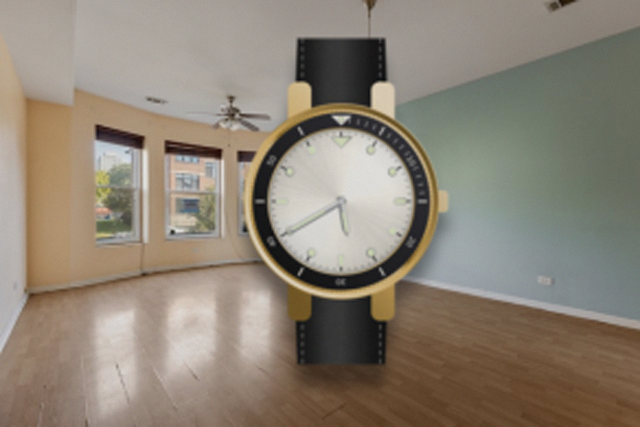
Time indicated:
5 h 40 min
